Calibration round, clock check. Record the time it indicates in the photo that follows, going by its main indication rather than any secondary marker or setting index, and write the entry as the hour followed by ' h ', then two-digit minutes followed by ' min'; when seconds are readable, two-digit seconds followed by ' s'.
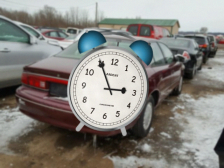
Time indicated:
2 h 55 min
